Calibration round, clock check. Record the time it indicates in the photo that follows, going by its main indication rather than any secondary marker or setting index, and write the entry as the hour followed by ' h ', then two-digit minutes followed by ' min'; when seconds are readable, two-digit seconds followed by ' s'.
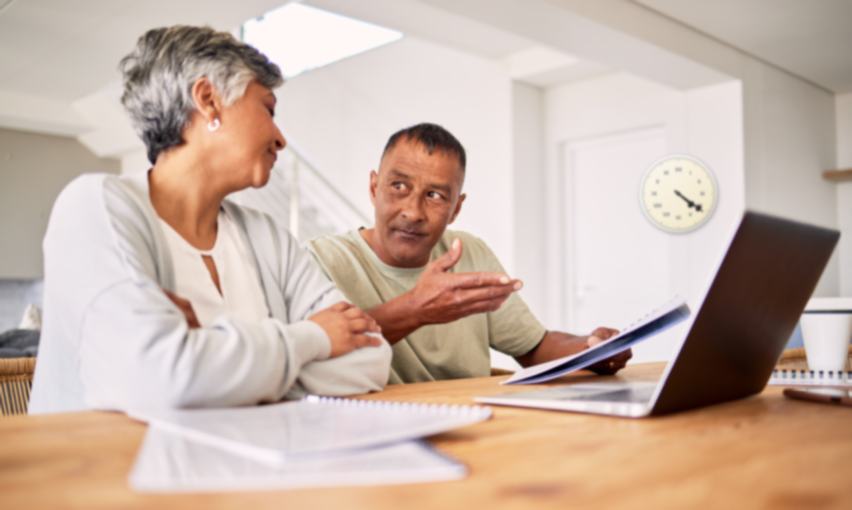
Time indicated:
4 h 21 min
